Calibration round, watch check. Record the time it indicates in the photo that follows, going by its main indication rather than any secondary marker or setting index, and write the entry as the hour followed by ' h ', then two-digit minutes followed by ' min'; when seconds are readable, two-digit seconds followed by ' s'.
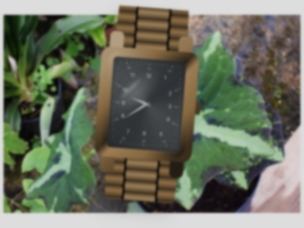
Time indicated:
9 h 39 min
